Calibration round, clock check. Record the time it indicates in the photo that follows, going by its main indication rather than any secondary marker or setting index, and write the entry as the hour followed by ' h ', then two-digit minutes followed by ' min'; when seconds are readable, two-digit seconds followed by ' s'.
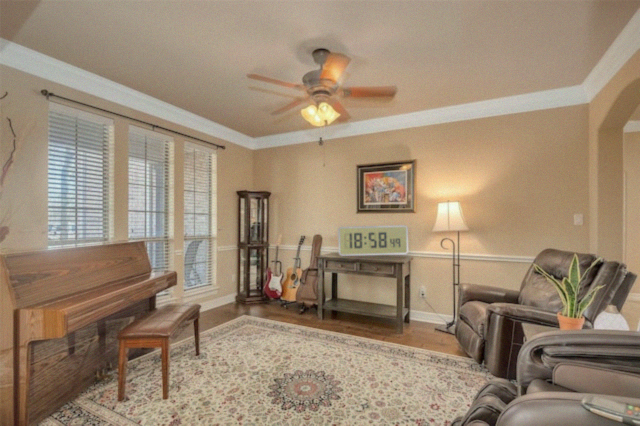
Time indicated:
18 h 58 min
